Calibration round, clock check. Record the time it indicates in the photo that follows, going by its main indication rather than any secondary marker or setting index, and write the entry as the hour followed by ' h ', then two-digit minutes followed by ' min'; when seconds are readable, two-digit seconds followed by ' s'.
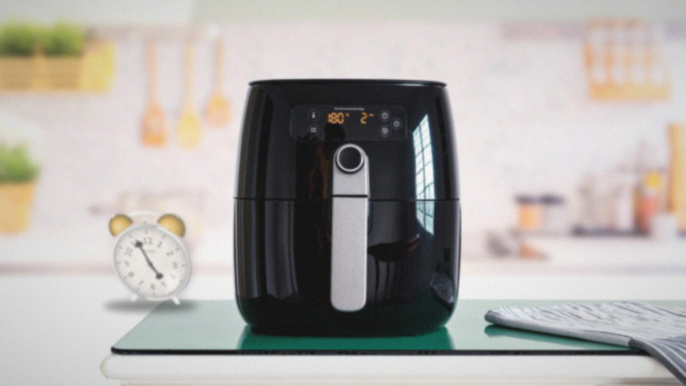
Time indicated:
4 h 56 min
